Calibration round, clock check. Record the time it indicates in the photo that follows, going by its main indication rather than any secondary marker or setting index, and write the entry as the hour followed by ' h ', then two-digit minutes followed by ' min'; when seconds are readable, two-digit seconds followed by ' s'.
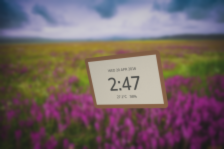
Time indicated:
2 h 47 min
